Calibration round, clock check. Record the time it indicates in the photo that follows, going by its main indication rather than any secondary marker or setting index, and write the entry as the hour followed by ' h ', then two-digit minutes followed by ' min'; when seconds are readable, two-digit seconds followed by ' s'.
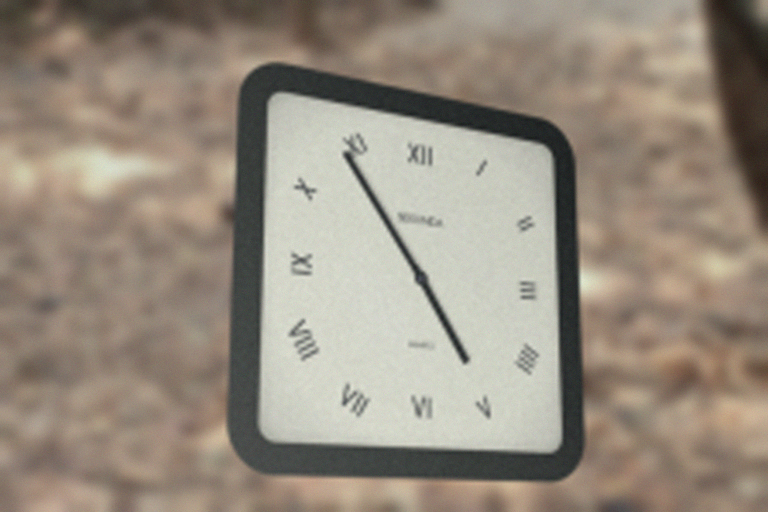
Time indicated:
4 h 54 min
